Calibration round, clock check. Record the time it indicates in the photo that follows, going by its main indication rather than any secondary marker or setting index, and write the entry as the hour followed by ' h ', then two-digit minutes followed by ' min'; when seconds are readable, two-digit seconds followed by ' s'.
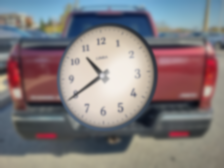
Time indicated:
10 h 40 min
